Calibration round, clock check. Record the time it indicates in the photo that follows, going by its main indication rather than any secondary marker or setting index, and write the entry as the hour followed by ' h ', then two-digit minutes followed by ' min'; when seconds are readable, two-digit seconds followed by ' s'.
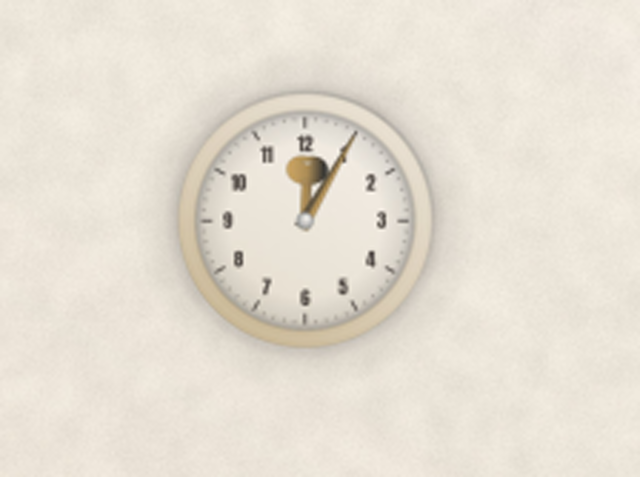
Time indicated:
12 h 05 min
